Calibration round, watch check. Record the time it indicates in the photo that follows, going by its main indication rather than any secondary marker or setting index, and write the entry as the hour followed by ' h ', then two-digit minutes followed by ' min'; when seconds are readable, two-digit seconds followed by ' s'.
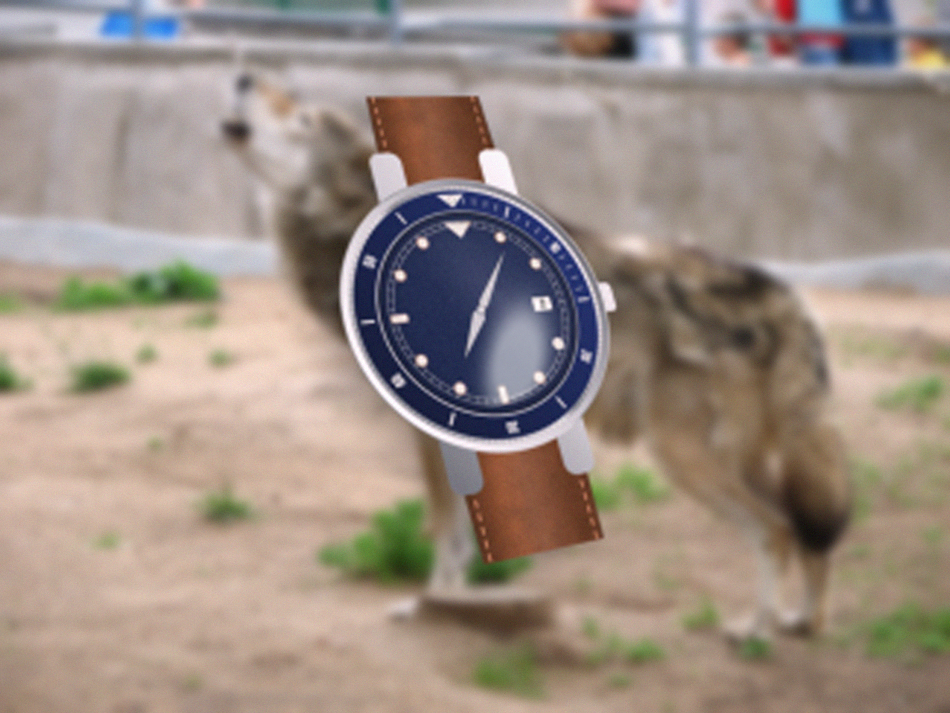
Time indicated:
7 h 06 min
